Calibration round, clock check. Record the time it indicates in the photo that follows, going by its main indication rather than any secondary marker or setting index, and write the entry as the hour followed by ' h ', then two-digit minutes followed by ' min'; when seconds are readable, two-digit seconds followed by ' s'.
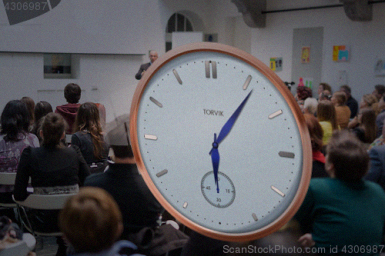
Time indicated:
6 h 06 min
